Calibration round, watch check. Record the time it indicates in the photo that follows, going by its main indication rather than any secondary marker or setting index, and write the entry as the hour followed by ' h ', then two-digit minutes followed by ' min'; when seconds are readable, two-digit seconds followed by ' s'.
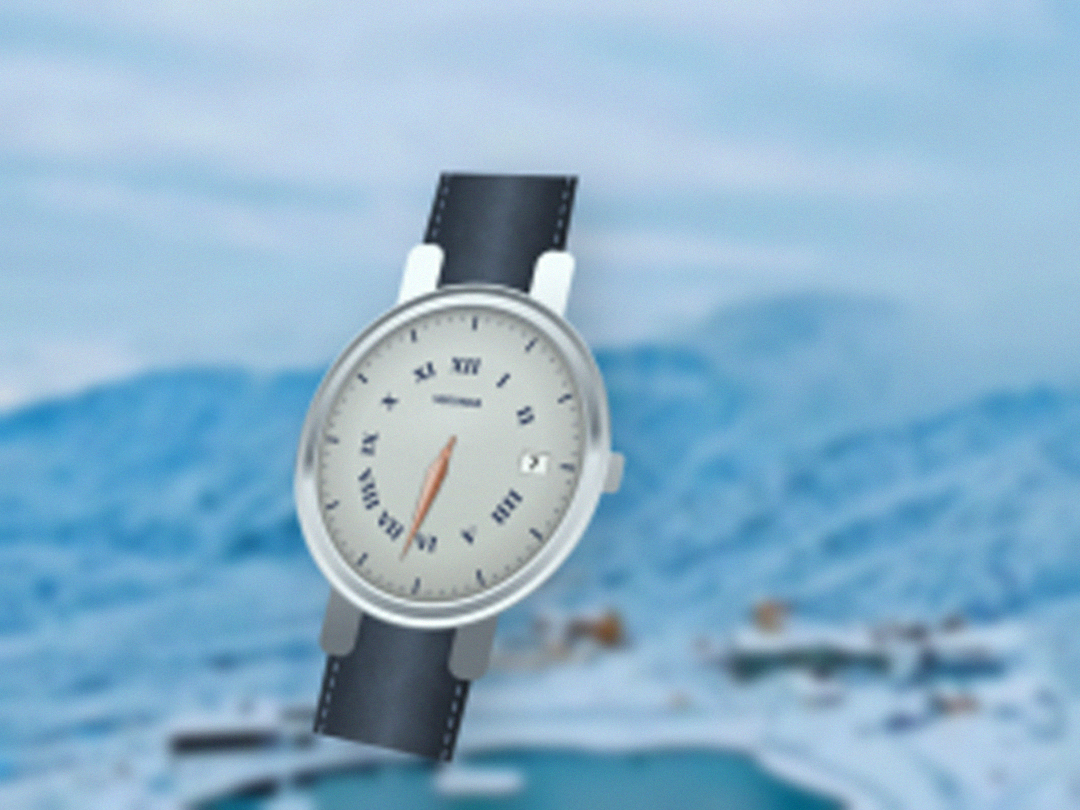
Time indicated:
6 h 32 min
